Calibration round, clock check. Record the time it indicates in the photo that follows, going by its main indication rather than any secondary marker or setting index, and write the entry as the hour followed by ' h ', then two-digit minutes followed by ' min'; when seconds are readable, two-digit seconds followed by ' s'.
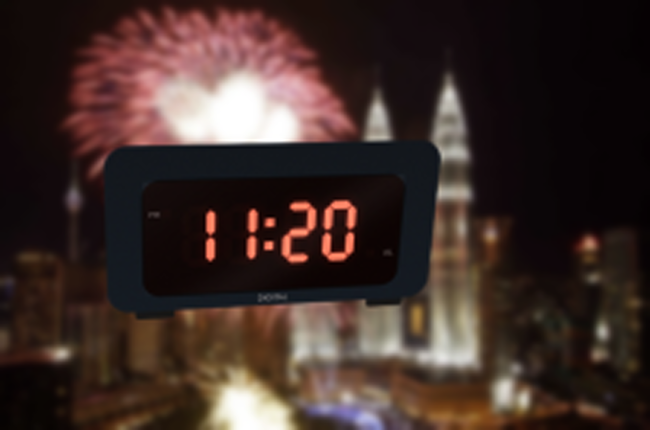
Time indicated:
11 h 20 min
